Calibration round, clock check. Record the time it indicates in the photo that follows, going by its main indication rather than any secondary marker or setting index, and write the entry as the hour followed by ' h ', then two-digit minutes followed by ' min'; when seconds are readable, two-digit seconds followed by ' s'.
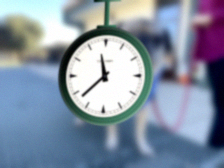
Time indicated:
11 h 38 min
